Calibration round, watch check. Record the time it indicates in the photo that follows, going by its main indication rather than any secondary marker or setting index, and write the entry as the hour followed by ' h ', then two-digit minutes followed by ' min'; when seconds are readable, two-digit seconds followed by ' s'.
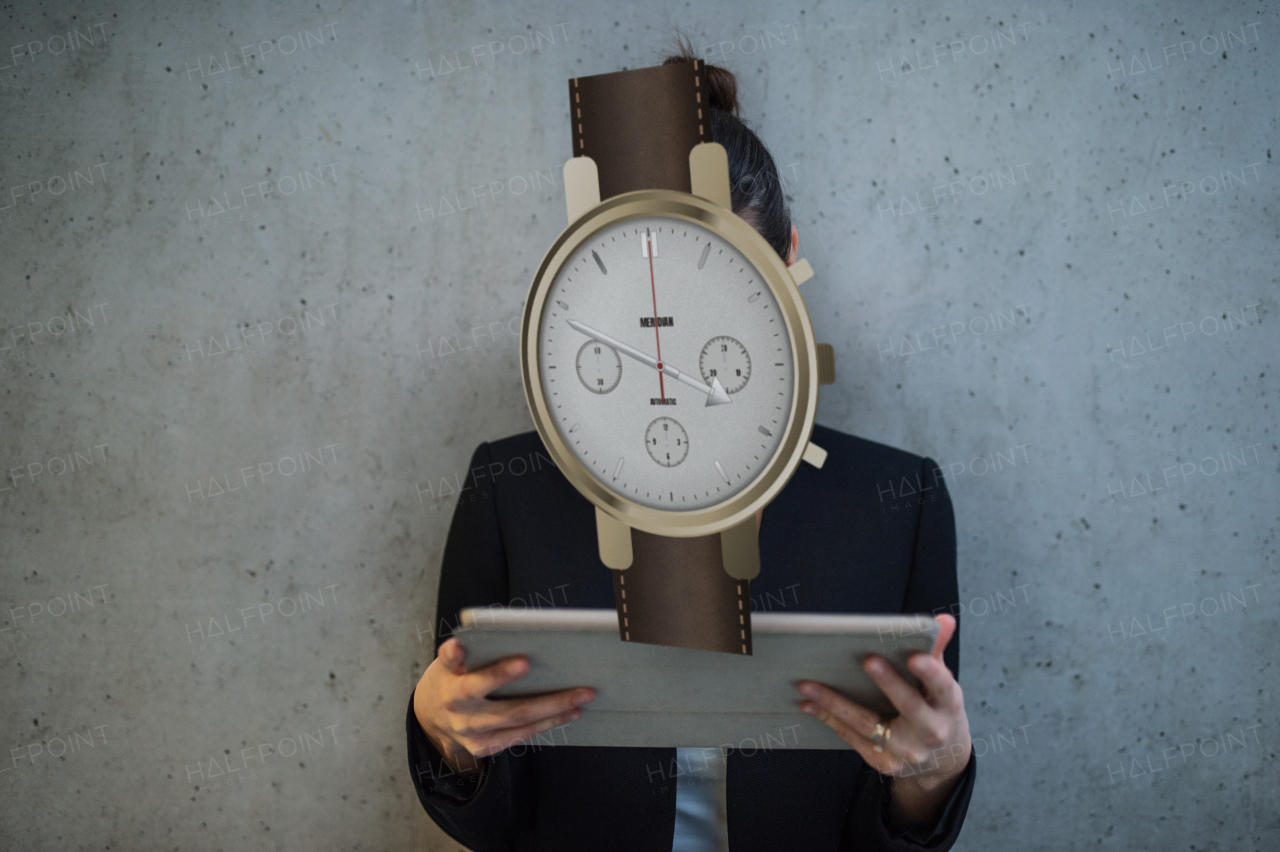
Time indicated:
3 h 49 min
